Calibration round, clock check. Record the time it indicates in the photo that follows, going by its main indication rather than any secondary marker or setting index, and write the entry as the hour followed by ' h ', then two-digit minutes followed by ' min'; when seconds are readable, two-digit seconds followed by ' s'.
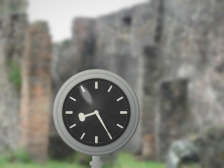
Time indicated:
8 h 25 min
